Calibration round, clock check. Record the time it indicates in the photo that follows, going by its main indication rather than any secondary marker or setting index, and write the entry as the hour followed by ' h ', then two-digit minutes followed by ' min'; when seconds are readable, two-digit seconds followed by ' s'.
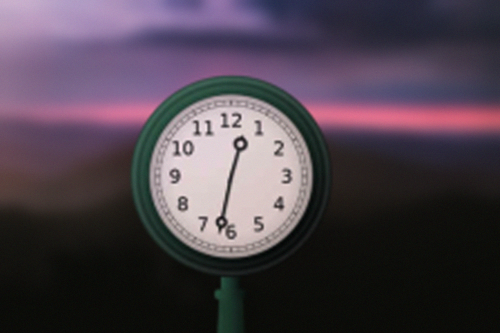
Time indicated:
12 h 32 min
